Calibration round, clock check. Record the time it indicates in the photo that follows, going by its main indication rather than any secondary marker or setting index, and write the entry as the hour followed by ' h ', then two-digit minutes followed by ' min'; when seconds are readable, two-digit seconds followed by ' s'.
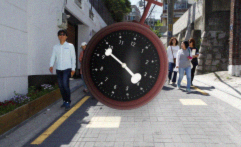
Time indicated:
3 h 48 min
